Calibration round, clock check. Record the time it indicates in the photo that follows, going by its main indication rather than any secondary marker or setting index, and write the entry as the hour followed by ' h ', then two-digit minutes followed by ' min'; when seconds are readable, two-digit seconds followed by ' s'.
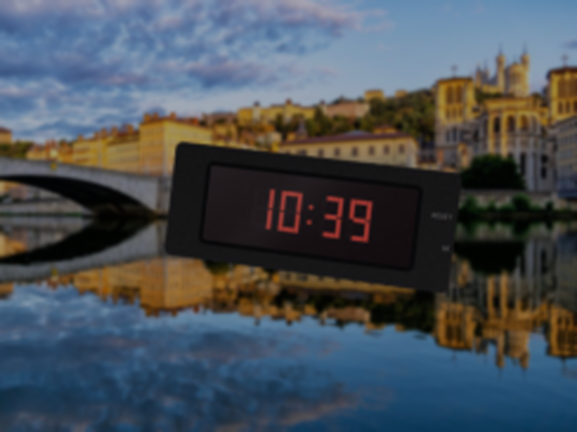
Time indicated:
10 h 39 min
